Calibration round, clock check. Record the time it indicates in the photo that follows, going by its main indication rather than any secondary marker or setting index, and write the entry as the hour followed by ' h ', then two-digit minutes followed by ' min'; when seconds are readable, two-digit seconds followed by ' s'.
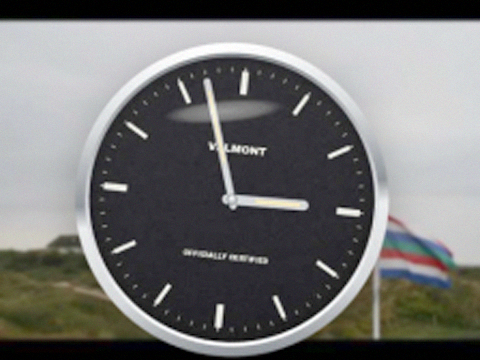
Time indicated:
2 h 57 min
